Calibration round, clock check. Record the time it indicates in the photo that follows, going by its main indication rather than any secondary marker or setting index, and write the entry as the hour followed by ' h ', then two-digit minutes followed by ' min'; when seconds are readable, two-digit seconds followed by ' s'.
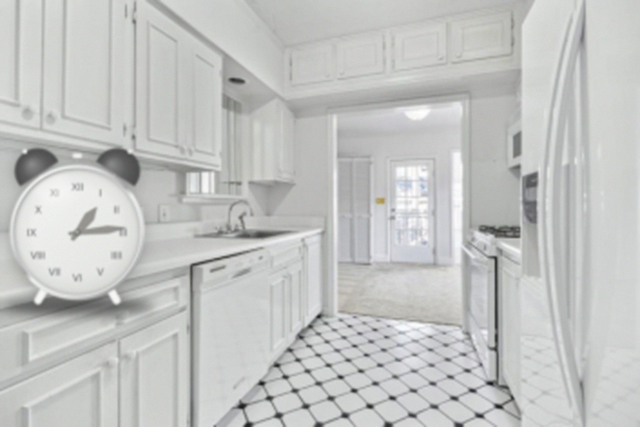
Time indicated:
1 h 14 min
